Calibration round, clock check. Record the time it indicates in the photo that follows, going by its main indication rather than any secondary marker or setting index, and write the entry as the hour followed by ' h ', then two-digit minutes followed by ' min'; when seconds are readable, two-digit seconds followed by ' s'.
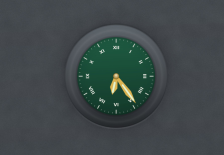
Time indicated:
6 h 24 min
